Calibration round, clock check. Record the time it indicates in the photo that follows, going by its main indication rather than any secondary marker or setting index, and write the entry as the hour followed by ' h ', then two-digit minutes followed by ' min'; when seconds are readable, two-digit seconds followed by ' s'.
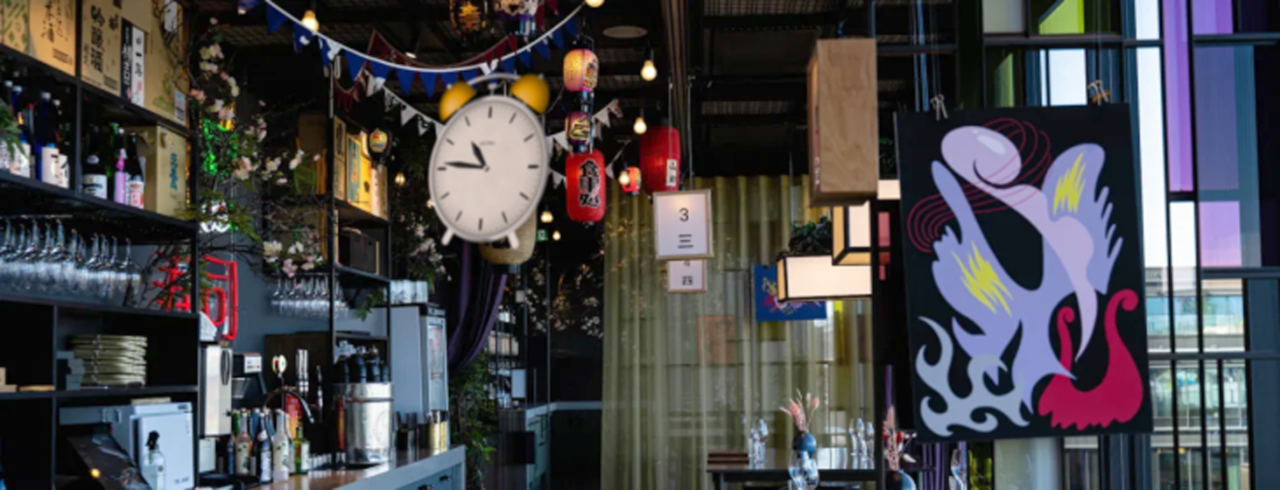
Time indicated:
10 h 46 min
